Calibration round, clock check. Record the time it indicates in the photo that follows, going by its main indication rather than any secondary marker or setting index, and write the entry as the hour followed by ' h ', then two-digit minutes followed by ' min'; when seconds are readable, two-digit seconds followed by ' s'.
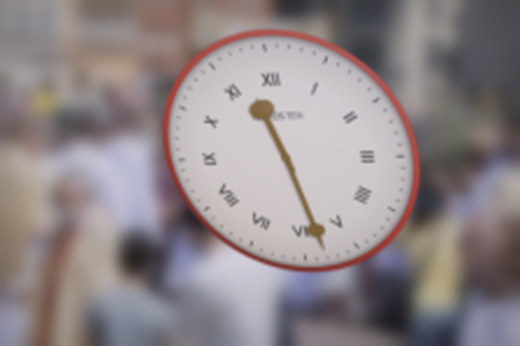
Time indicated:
11 h 28 min
